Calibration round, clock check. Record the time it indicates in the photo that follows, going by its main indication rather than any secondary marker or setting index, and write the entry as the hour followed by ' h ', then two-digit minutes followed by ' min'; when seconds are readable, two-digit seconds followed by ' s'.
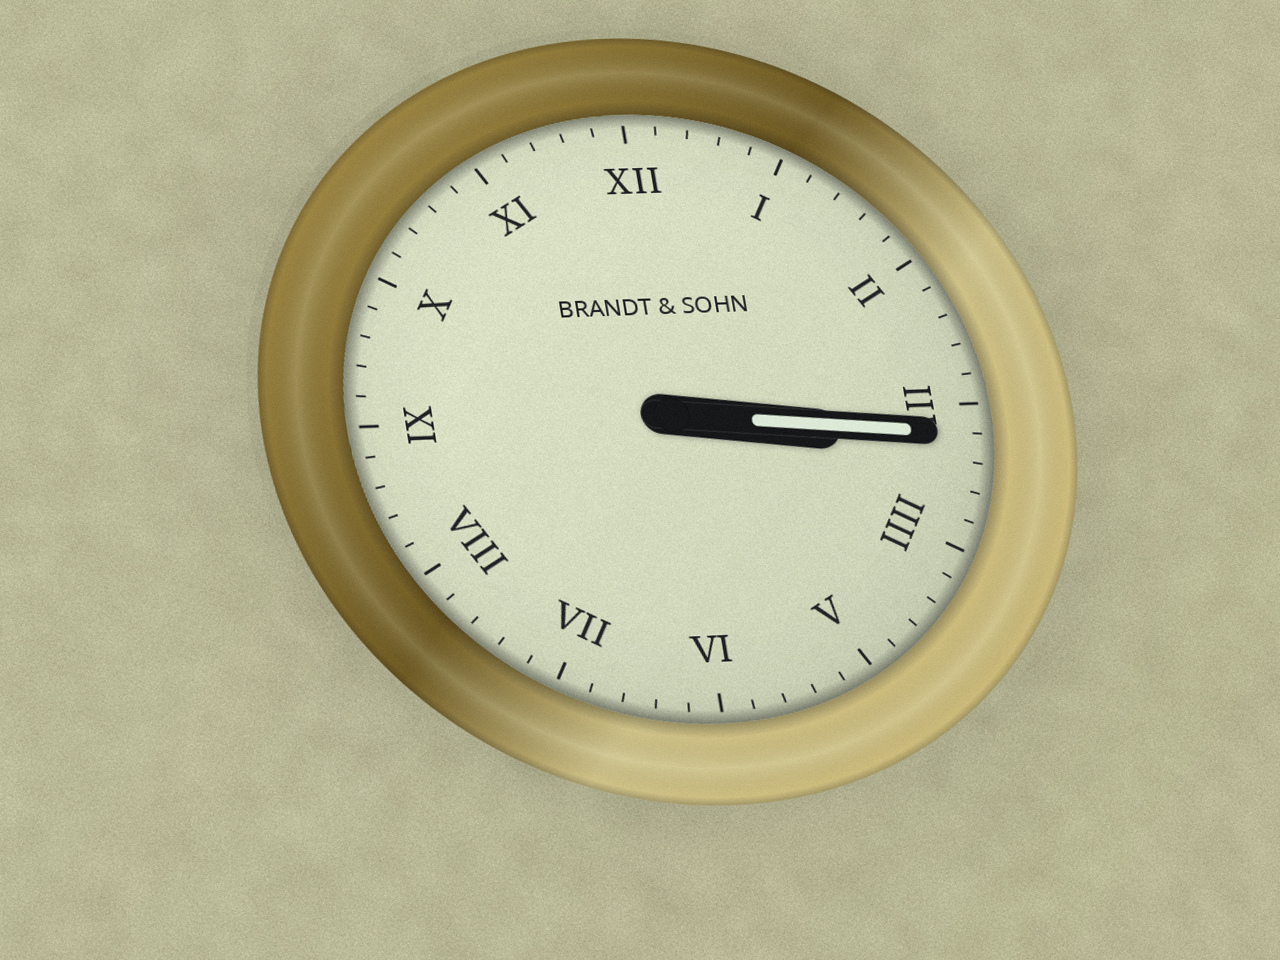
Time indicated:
3 h 16 min
